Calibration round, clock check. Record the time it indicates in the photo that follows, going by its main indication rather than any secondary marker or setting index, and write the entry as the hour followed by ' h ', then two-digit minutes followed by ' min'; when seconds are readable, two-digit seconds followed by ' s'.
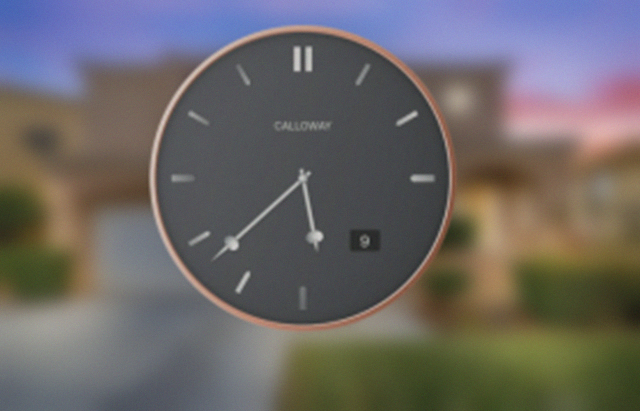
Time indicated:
5 h 38 min
